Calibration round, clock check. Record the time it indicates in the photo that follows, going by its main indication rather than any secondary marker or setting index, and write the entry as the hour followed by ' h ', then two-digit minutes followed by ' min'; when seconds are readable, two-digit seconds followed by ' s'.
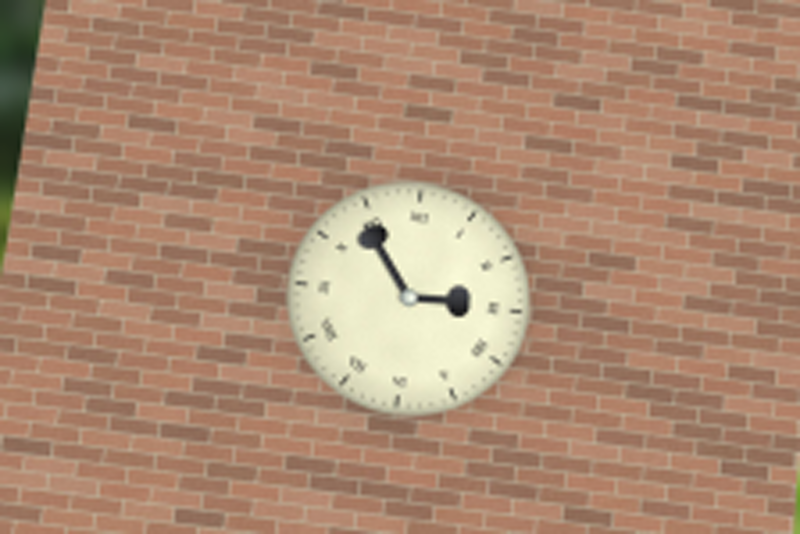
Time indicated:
2 h 54 min
